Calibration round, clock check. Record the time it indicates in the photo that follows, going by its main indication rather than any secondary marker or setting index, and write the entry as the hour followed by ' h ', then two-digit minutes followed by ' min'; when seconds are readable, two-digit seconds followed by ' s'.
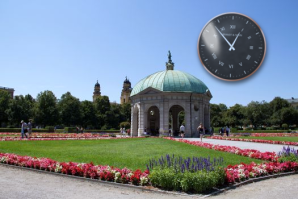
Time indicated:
12 h 53 min
